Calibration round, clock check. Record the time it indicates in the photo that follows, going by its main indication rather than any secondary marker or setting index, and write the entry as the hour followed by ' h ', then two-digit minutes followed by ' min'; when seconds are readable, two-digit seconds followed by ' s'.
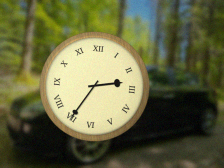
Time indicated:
2 h 35 min
